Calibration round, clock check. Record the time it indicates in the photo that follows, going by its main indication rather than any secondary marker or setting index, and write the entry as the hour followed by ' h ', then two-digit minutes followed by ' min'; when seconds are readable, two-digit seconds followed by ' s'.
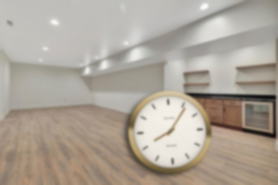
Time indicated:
8 h 06 min
